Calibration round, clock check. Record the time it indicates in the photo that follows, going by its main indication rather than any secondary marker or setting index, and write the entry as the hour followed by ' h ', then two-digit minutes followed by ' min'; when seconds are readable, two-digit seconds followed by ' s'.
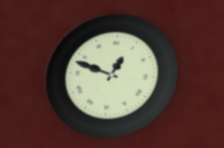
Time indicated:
12 h 48 min
